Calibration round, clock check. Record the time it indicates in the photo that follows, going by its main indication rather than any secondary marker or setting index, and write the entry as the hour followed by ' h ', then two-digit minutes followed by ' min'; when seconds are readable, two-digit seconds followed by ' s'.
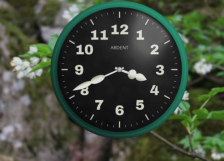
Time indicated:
3 h 41 min
